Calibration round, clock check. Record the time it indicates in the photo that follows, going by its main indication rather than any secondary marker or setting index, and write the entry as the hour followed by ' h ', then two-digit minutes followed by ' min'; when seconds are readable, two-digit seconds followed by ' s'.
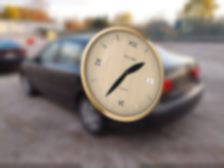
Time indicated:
1 h 35 min
